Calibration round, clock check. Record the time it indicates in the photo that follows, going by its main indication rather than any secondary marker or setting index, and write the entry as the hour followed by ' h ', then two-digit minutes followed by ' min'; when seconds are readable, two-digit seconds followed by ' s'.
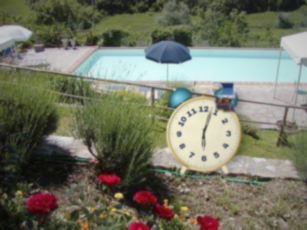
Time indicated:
6 h 03 min
